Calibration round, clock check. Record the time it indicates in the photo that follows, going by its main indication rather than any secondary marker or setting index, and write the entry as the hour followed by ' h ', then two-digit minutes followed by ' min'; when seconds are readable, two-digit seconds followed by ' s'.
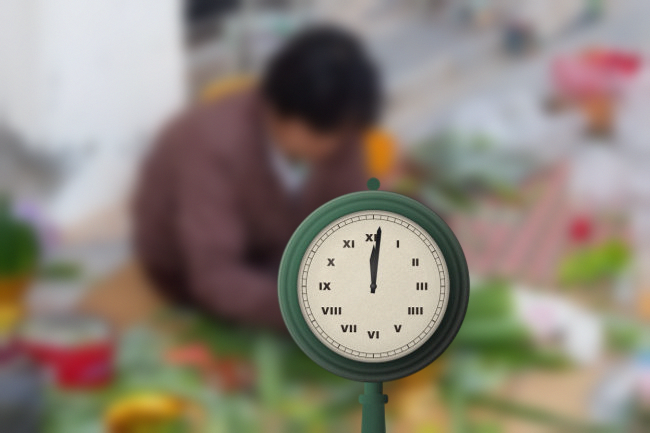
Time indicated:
12 h 01 min
